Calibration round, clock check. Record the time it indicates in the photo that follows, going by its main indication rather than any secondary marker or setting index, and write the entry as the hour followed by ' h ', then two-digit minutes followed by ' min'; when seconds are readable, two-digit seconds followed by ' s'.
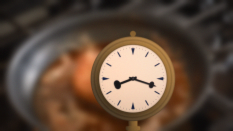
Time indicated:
8 h 18 min
